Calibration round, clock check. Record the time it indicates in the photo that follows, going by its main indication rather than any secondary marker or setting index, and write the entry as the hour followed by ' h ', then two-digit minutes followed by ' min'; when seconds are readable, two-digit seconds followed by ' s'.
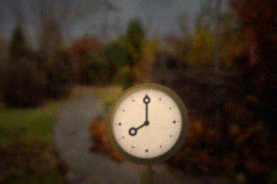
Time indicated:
8 h 00 min
